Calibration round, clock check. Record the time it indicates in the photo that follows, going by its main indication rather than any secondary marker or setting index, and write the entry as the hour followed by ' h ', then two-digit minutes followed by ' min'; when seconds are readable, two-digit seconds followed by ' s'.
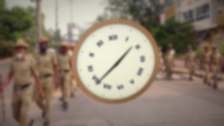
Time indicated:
1 h 39 min
